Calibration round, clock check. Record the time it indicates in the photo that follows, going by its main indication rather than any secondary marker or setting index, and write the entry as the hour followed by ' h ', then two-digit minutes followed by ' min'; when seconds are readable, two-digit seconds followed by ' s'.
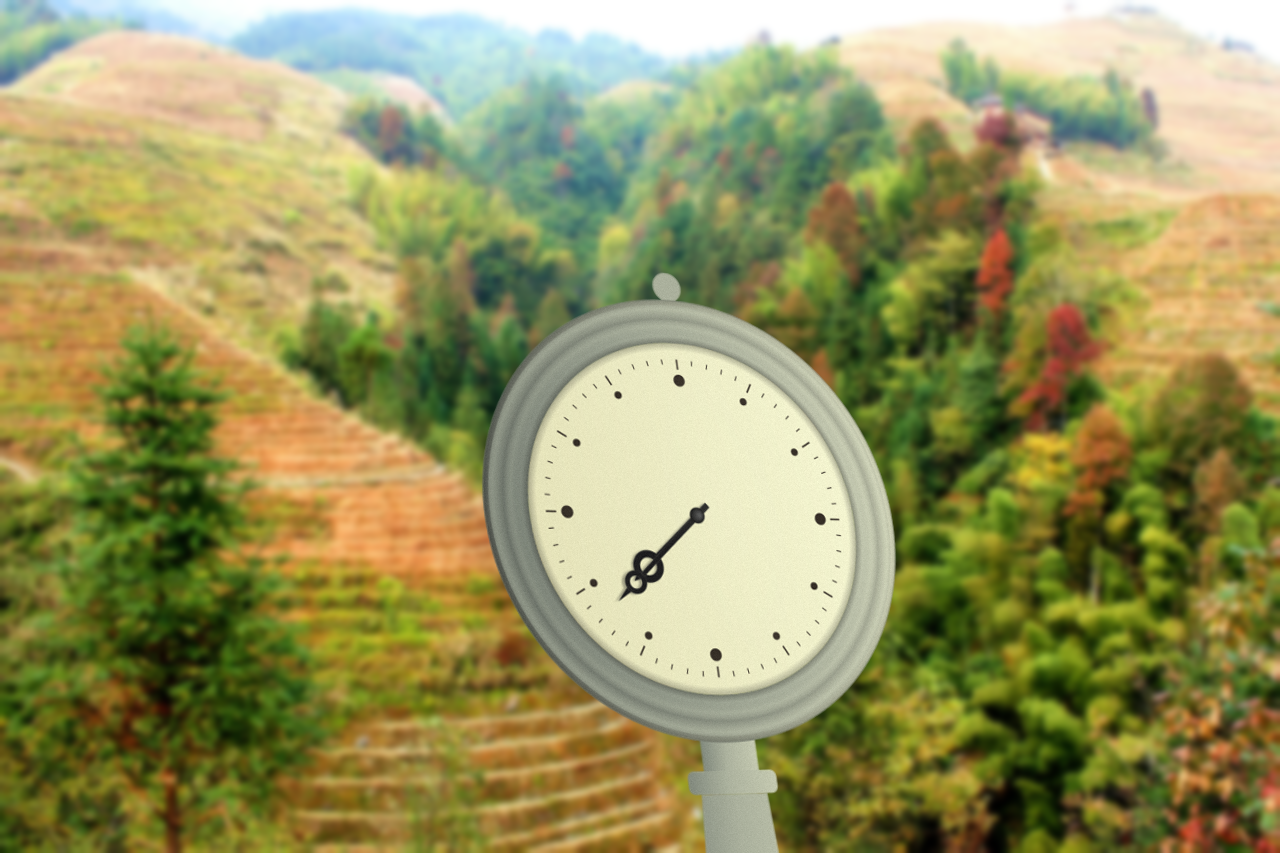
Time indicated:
7 h 38 min
